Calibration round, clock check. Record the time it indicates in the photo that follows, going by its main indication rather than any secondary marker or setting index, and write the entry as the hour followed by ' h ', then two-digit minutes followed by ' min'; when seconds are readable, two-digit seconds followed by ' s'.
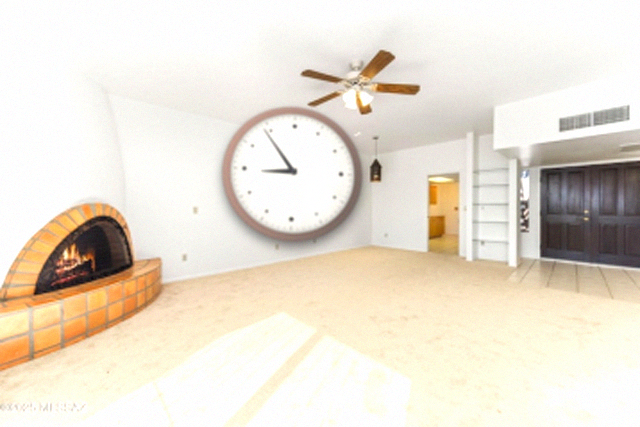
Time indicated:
8 h 54 min
